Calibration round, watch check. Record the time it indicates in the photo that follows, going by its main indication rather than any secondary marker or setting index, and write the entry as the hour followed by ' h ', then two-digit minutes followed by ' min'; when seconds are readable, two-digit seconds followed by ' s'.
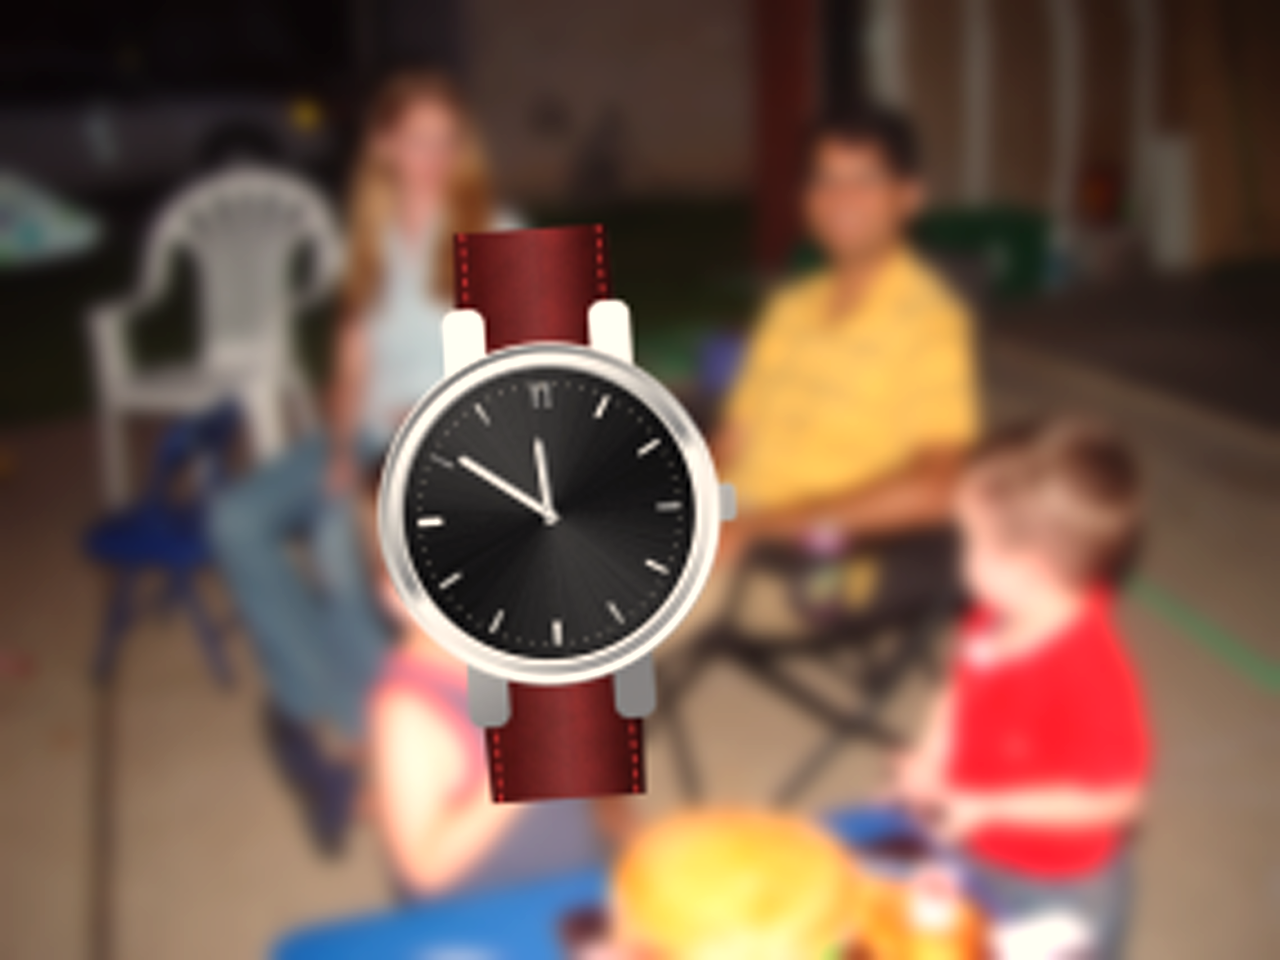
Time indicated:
11 h 51 min
